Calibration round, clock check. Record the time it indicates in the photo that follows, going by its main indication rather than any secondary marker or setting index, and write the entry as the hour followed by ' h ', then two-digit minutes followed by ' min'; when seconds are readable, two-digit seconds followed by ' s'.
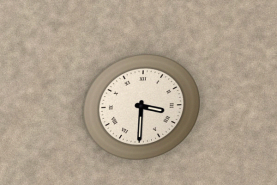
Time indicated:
3 h 30 min
